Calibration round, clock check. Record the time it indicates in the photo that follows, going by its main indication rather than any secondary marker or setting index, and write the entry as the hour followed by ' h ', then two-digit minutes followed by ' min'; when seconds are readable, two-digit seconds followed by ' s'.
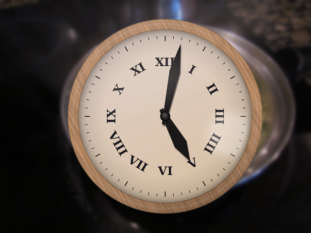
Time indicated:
5 h 02 min
